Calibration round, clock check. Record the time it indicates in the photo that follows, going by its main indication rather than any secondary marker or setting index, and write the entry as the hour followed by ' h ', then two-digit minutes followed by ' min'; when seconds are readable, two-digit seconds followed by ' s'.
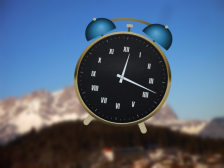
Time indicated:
12 h 18 min
